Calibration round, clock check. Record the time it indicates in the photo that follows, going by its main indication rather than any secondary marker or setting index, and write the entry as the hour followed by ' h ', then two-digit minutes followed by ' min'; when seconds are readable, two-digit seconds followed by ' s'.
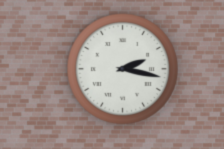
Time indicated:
2 h 17 min
